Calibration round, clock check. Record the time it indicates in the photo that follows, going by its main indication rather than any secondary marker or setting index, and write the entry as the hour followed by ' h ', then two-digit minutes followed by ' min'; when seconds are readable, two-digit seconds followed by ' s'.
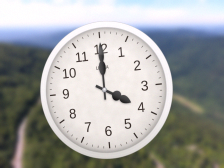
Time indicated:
4 h 00 min
